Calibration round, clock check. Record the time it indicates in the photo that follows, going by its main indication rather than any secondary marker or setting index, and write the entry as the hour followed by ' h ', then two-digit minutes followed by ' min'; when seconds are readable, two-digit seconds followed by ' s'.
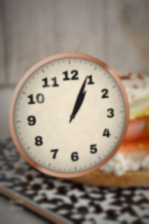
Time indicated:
1 h 04 min
